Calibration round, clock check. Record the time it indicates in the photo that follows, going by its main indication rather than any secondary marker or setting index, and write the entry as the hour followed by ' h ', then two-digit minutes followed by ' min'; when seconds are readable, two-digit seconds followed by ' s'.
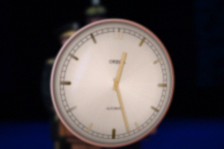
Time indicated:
12 h 27 min
